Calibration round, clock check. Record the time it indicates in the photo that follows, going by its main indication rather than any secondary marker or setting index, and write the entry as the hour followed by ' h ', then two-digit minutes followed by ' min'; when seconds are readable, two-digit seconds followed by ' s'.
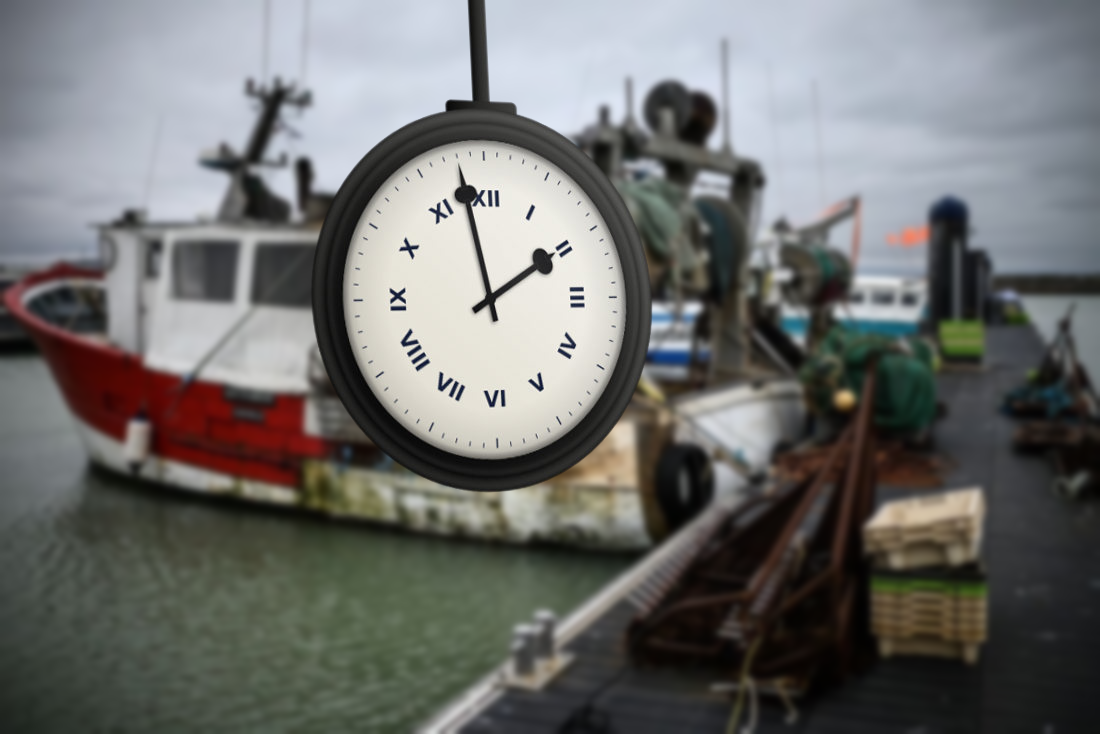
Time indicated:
1 h 58 min
